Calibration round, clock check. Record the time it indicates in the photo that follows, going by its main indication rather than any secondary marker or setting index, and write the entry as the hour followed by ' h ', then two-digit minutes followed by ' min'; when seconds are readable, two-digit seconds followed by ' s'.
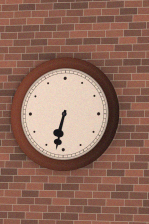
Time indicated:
6 h 32 min
